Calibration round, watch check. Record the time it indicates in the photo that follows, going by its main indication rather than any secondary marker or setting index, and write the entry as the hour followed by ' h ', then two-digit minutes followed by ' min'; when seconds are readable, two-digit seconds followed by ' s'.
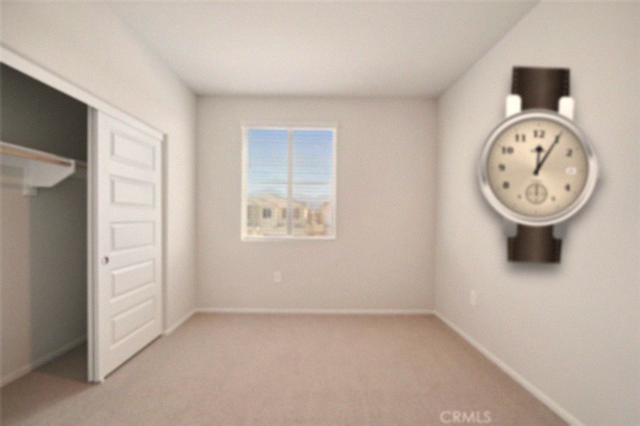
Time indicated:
12 h 05 min
